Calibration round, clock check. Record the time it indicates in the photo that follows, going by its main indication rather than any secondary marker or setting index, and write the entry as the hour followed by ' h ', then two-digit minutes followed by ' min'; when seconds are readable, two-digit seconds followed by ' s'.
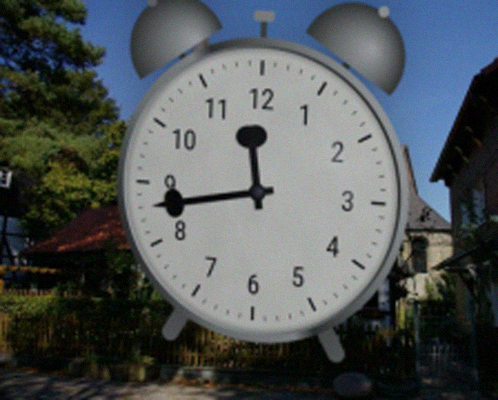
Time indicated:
11 h 43 min
